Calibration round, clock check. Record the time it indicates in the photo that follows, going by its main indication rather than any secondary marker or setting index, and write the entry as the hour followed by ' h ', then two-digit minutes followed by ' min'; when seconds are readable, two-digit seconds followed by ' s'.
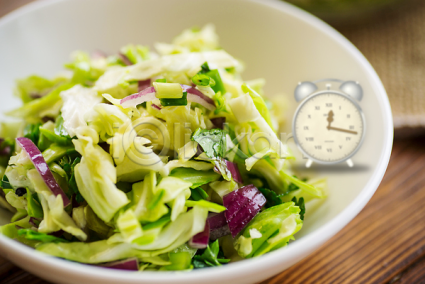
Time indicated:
12 h 17 min
